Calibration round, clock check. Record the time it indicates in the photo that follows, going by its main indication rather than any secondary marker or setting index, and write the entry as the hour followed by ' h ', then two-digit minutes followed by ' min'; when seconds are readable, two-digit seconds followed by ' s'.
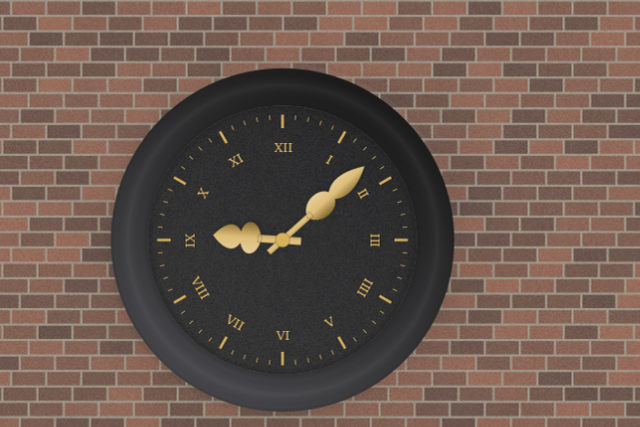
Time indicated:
9 h 08 min
